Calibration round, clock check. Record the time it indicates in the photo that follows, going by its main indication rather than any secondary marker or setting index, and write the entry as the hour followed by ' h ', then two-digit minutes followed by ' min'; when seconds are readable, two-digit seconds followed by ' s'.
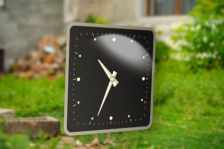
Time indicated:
10 h 34 min
